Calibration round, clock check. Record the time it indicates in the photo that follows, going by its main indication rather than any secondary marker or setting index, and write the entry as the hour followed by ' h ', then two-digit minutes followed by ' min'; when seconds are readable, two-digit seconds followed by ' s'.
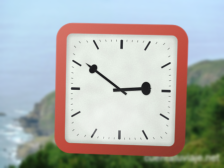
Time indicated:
2 h 51 min
